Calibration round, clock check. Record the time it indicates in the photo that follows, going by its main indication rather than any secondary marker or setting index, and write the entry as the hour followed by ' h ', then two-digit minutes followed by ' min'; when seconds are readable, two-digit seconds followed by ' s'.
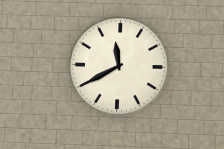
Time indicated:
11 h 40 min
